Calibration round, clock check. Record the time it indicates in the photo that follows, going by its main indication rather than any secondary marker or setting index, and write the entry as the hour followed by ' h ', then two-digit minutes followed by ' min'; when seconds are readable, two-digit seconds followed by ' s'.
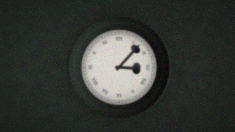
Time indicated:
3 h 07 min
